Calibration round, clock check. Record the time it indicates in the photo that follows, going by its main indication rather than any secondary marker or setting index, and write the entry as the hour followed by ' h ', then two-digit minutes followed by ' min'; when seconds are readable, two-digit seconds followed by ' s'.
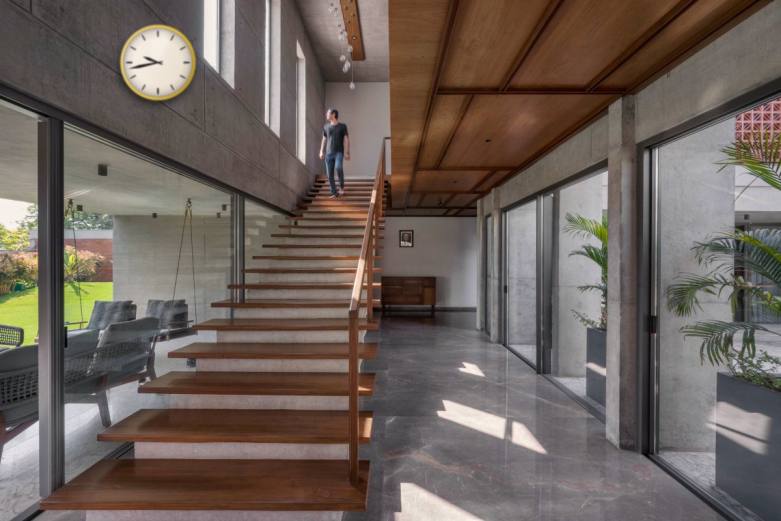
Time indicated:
9 h 43 min
